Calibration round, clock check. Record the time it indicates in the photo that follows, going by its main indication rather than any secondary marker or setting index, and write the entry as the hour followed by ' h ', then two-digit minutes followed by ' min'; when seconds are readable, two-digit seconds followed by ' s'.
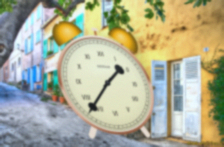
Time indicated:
1 h 37 min
